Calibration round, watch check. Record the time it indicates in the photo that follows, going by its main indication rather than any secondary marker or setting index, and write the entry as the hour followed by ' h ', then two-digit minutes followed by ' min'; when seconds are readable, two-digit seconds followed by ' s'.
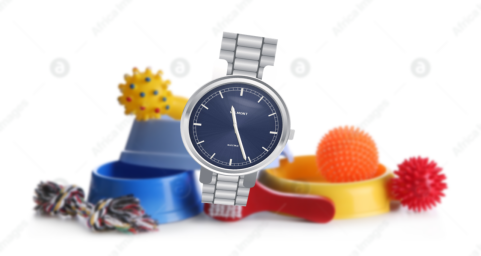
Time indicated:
11 h 26 min
